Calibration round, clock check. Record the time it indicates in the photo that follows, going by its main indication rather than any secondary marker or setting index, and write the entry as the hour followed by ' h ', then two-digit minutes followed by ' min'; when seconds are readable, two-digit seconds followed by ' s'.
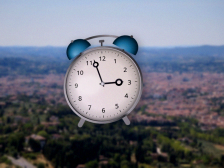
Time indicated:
2 h 57 min
